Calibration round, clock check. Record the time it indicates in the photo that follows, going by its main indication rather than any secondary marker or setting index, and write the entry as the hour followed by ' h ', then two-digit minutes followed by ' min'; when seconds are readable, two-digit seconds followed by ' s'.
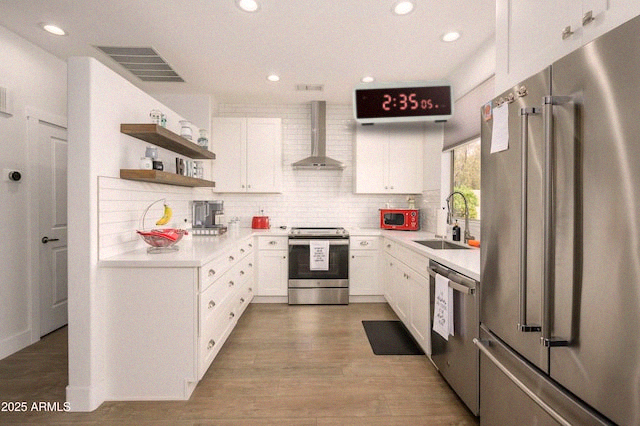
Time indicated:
2 h 35 min
